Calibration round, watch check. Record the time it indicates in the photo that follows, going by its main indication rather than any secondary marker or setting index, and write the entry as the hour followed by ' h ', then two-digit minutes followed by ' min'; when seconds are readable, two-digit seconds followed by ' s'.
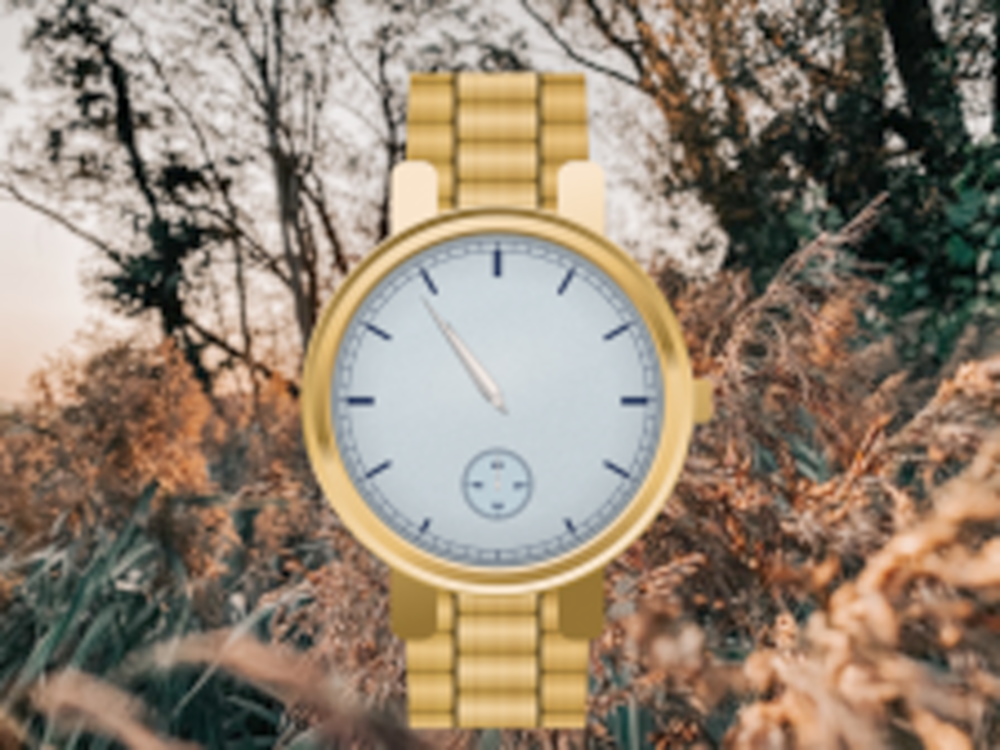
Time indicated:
10 h 54 min
